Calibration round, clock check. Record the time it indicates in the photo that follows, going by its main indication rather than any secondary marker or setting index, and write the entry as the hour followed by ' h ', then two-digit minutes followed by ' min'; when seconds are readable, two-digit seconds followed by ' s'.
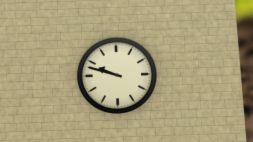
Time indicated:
9 h 48 min
